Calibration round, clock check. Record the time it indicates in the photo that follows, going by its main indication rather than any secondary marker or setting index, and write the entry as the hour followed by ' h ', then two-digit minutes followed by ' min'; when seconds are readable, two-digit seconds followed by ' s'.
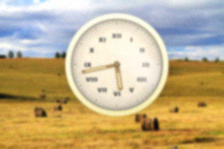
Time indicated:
5 h 43 min
